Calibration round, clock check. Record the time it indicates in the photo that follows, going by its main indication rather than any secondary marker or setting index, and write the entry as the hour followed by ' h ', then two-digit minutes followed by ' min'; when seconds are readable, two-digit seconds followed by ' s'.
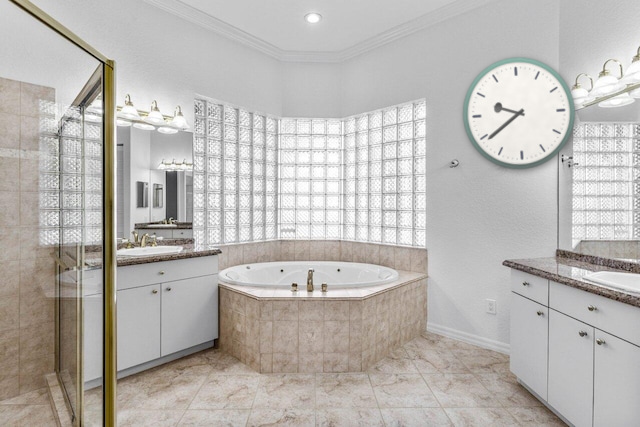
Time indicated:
9 h 39 min
